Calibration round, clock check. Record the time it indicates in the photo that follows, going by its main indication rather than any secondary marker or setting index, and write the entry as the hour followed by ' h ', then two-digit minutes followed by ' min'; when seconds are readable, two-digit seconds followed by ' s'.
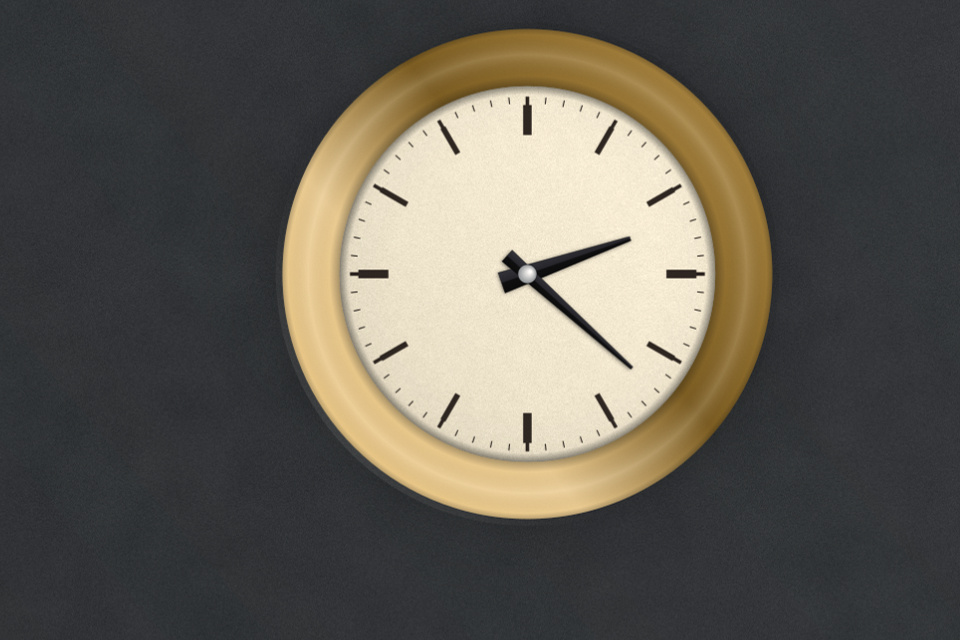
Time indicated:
2 h 22 min
